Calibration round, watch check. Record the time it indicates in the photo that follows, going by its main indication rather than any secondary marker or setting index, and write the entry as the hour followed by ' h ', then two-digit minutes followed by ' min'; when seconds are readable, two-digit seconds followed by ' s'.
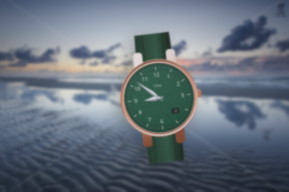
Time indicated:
8 h 52 min
